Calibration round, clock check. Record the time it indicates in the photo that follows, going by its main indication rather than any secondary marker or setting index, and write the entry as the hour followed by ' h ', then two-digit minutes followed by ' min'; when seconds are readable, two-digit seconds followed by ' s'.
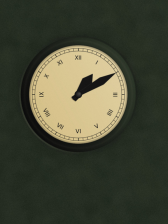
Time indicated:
1 h 10 min
